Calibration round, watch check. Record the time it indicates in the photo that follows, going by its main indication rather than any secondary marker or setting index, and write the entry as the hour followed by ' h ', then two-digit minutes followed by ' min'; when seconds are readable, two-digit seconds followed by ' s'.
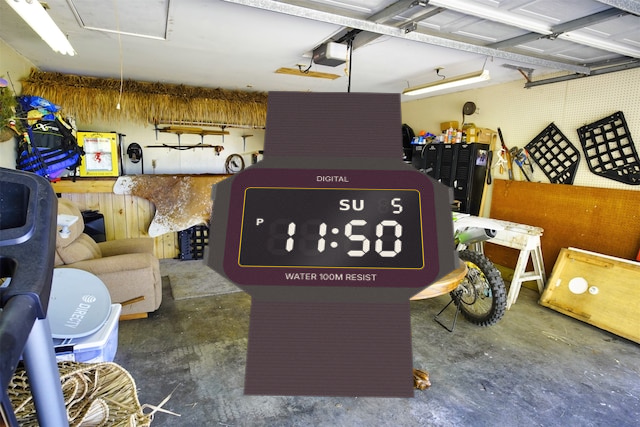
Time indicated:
11 h 50 min
